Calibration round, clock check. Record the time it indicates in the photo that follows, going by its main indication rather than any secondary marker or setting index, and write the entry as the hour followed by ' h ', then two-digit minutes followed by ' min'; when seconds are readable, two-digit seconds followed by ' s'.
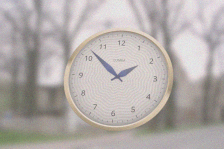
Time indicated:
1 h 52 min
